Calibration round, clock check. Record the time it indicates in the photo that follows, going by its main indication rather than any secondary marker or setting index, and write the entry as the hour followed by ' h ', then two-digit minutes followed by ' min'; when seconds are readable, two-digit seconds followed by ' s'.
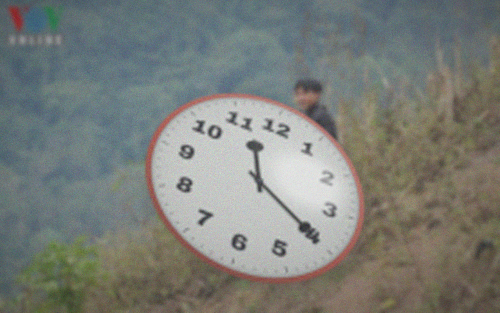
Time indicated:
11 h 20 min
